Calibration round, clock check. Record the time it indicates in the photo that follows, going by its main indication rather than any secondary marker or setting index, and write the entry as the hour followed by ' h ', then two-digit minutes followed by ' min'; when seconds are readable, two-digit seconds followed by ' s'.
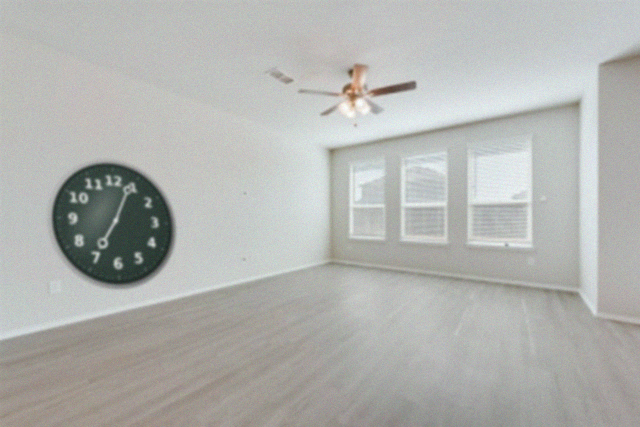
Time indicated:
7 h 04 min
